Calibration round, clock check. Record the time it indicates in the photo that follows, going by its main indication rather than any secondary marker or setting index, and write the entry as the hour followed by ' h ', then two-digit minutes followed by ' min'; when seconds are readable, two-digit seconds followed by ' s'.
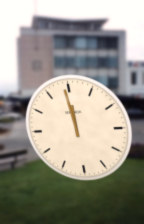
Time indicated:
11 h 59 min
